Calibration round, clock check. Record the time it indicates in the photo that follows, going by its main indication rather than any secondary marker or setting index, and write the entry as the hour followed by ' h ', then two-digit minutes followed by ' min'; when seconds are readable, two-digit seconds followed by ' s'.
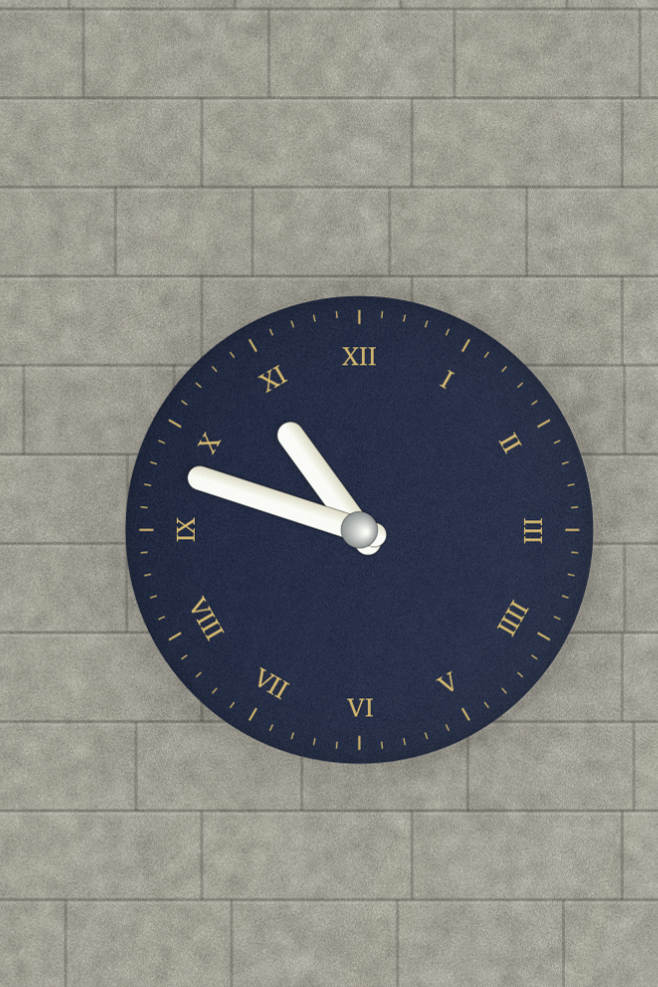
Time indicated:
10 h 48 min
